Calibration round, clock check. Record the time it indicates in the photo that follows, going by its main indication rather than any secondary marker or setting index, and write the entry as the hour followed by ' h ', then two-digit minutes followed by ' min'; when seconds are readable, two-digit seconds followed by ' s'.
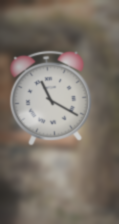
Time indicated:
11 h 21 min
